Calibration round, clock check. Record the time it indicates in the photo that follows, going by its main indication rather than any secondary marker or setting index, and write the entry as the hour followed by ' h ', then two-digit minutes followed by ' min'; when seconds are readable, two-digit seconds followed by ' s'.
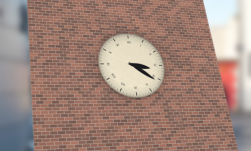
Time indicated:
3 h 21 min
